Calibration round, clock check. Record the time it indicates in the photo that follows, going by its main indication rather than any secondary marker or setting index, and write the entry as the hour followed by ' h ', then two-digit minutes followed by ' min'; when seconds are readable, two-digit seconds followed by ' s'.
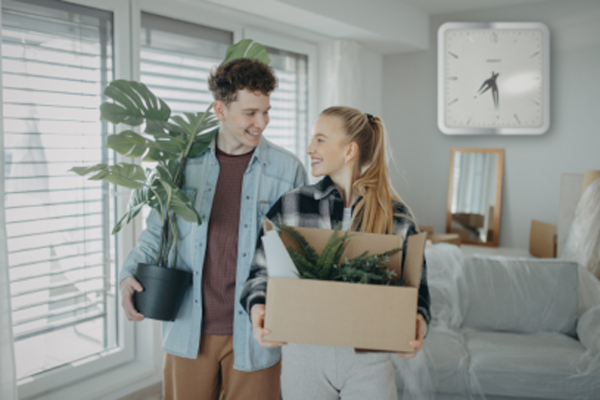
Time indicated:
7 h 29 min
